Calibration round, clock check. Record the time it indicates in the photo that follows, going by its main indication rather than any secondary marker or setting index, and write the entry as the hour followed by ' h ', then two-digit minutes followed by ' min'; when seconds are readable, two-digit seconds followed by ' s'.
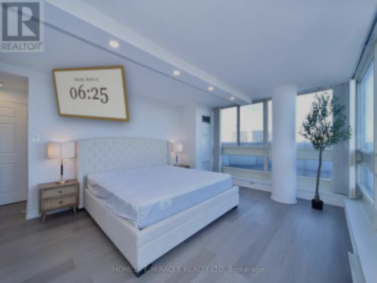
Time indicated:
6 h 25 min
